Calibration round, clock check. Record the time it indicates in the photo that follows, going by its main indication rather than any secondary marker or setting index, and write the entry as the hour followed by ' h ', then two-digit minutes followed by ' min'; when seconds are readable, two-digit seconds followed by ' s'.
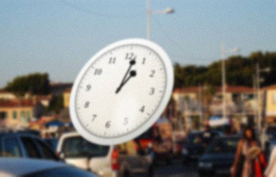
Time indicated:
1 h 02 min
